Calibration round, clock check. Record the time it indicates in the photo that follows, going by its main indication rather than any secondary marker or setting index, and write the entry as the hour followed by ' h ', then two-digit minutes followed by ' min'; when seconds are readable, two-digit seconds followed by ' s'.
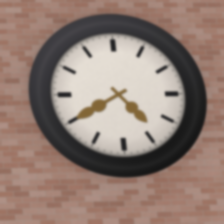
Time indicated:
4 h 40 min
